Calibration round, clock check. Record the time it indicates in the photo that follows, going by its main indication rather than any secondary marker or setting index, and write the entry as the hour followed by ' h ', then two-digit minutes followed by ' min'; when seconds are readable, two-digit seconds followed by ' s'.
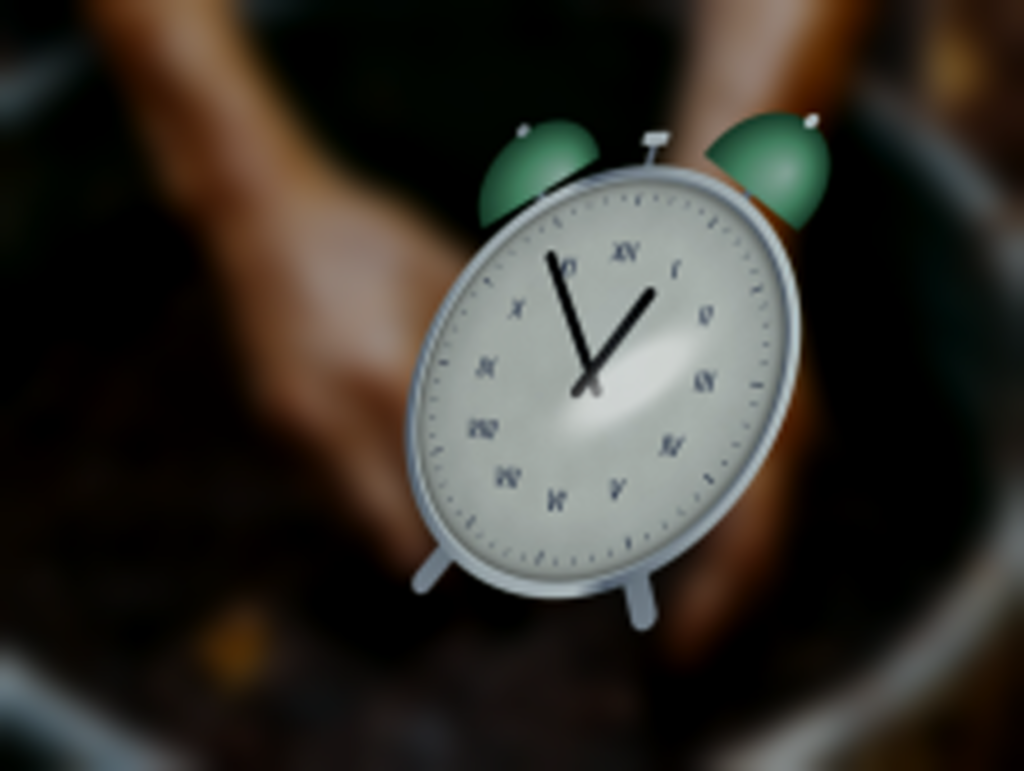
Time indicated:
12 h 54 min
